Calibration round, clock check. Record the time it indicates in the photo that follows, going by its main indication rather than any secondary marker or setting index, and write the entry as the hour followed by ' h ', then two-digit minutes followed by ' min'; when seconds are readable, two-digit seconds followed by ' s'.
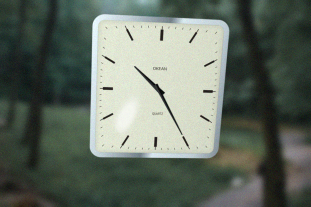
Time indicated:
10 h 25 min
